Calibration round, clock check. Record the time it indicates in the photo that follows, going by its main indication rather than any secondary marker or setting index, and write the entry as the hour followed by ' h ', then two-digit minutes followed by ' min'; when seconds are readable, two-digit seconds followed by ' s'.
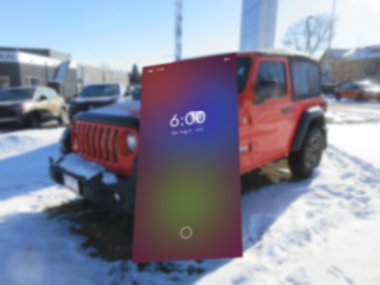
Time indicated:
6 h 00 min
